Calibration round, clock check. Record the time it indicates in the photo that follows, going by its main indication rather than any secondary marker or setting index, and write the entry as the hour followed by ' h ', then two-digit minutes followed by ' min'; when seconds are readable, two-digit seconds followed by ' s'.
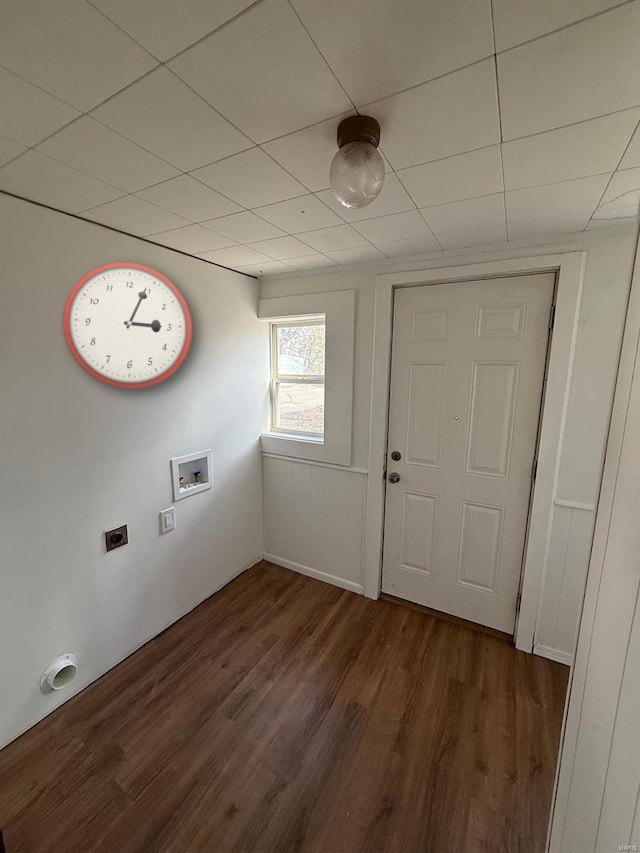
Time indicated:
3 h 04 min
